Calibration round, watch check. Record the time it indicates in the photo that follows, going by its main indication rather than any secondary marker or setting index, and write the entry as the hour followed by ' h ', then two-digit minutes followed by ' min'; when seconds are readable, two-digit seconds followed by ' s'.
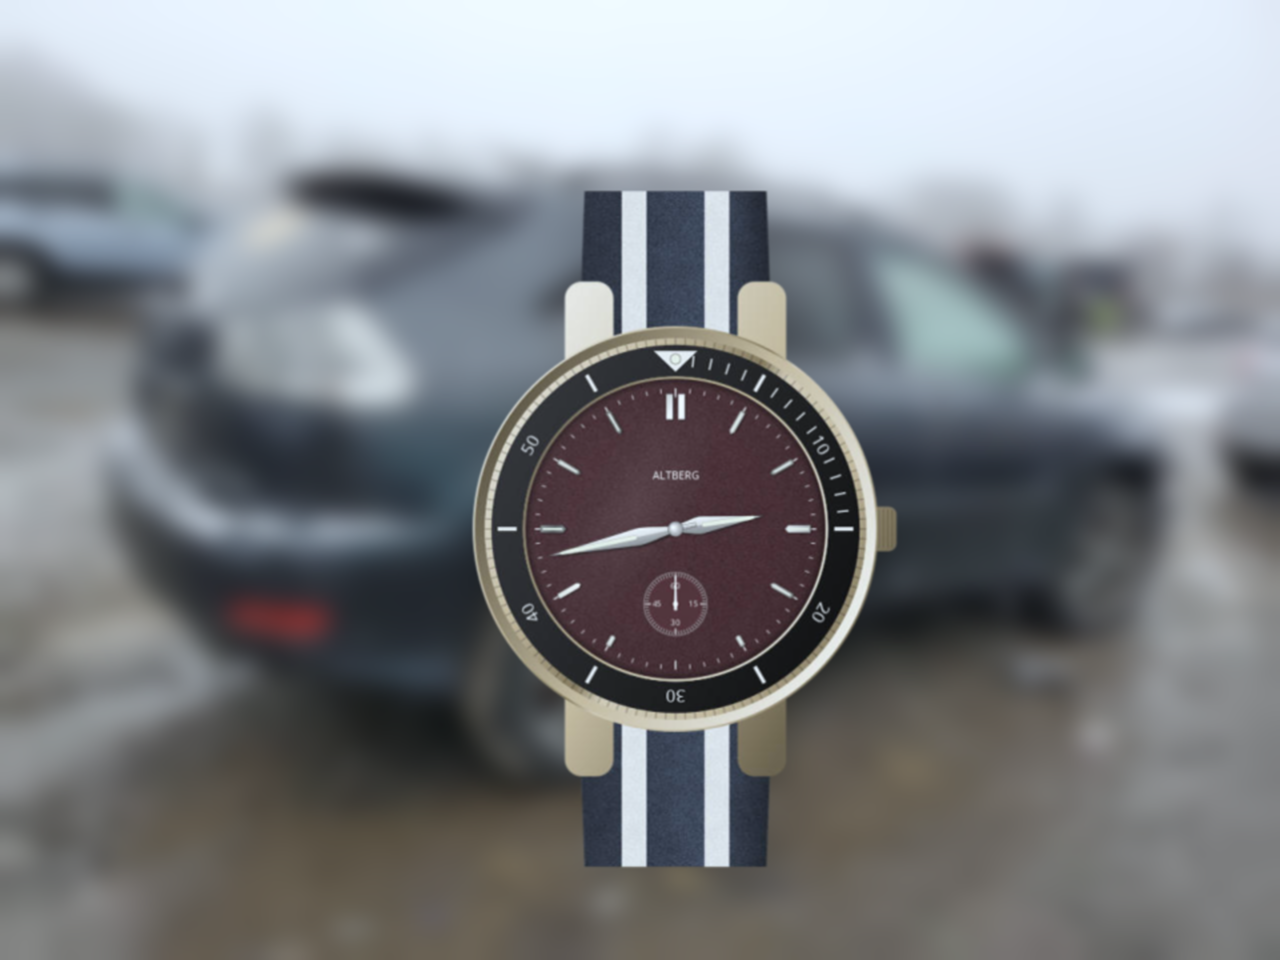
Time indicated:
2 h 43 min
